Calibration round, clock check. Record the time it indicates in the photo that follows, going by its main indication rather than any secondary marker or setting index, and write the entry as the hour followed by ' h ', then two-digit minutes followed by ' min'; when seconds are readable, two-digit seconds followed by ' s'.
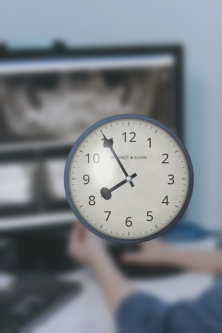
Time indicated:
7 h 55 min
